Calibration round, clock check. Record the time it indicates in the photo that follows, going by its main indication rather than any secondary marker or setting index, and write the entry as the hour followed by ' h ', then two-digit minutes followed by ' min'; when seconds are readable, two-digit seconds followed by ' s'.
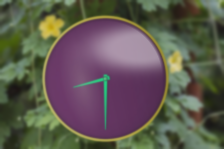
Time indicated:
8 h 30 min
